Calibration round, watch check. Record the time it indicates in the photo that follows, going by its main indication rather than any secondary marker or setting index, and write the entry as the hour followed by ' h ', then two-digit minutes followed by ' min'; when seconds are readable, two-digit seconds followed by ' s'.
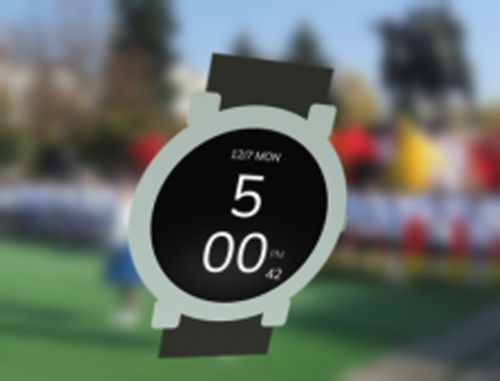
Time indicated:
5 h 00 min
